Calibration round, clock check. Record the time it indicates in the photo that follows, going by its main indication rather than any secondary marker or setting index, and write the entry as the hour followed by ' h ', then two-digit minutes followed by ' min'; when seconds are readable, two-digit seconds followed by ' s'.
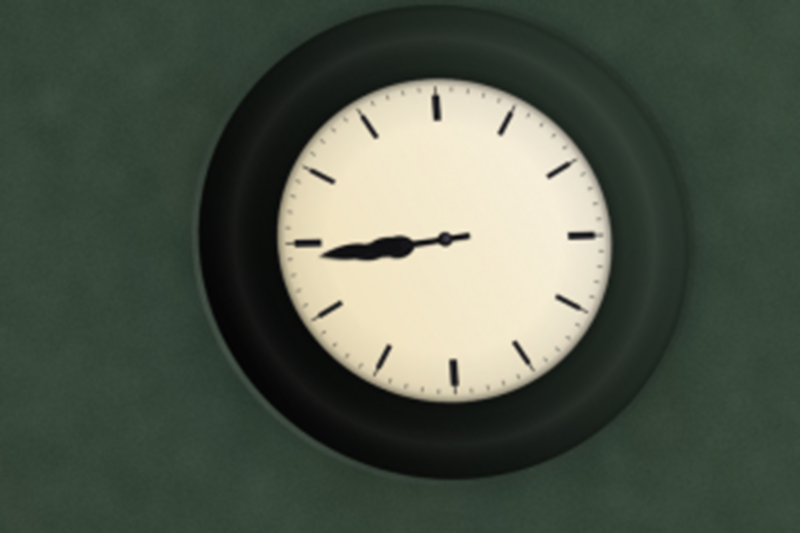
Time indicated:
8 h 44 min
